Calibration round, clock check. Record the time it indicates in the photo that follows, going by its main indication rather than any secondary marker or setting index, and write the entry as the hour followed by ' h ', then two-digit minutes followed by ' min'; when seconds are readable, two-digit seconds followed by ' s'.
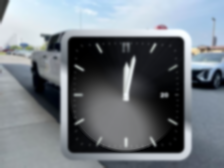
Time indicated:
12 h 02 min
